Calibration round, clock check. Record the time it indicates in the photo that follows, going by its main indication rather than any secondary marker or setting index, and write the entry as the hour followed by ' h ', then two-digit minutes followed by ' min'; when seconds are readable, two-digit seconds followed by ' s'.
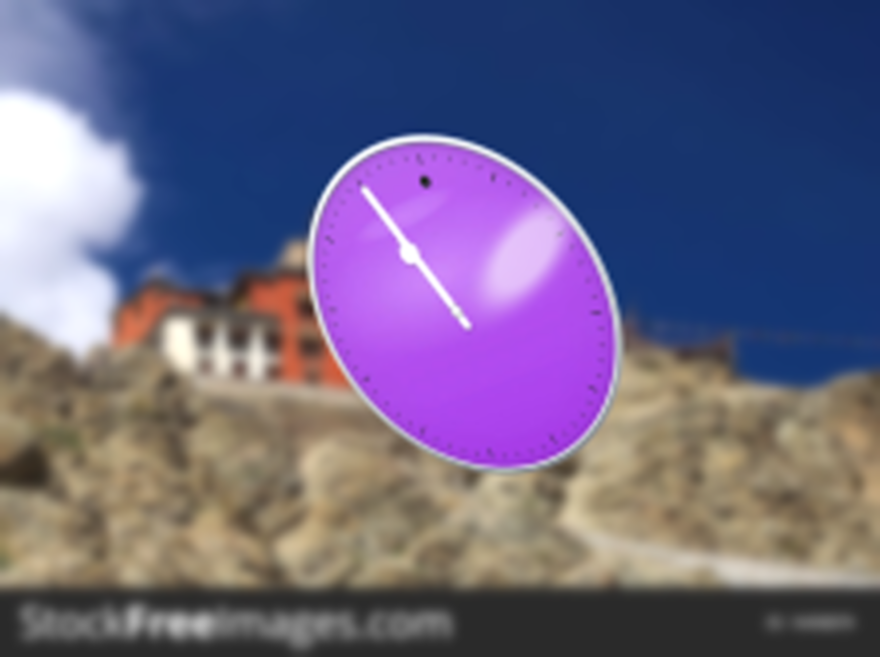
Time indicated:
10 h 55 min
